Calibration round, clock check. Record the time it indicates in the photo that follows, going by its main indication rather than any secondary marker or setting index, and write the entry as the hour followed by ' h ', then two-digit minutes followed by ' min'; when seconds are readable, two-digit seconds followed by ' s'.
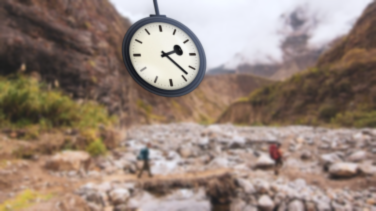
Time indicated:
2 h 23 min
